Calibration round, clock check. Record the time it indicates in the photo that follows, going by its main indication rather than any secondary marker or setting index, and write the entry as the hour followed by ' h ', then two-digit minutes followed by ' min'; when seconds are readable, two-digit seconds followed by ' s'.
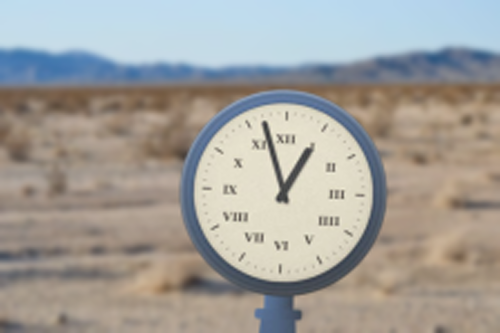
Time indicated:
12 h 57 min
